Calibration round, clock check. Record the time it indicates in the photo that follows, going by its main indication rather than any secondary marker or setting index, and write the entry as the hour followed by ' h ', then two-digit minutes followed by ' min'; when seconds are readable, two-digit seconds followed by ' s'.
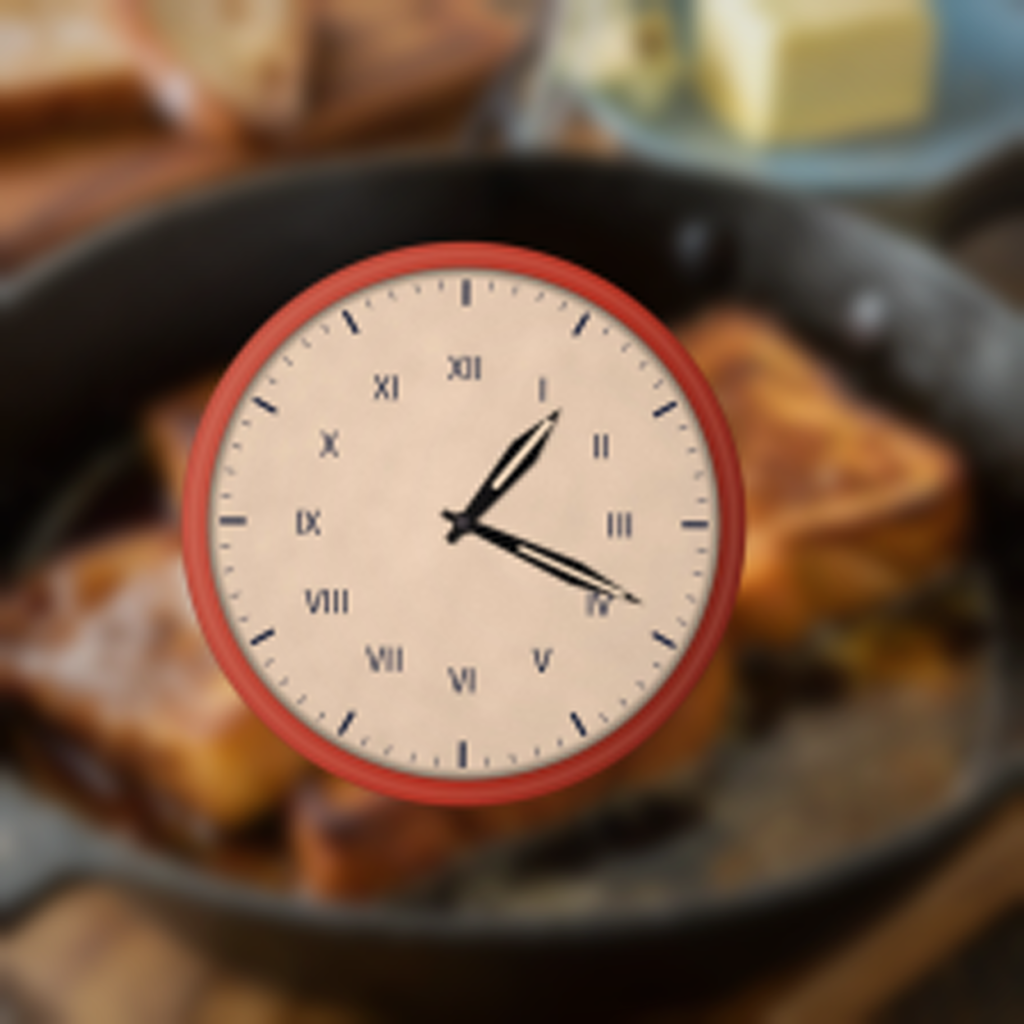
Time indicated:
1 h 19 min
